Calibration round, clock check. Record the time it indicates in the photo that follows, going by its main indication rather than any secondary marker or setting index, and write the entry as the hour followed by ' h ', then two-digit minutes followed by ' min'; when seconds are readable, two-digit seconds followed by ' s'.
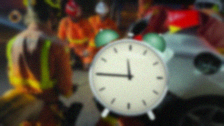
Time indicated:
11 h 45 min
